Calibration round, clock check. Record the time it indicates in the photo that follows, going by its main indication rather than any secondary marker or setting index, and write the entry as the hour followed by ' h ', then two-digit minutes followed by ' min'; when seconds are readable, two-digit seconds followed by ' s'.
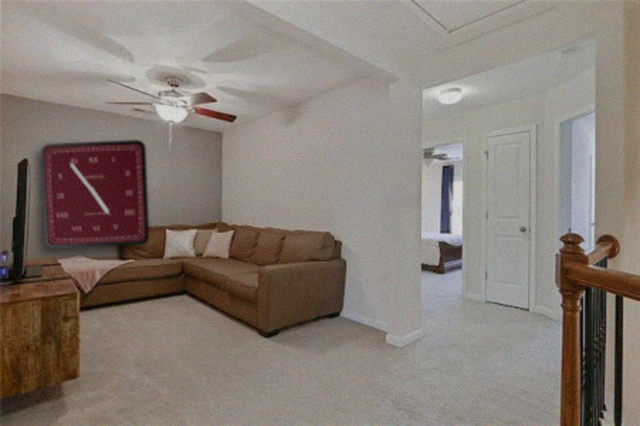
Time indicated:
4 h 54 min
